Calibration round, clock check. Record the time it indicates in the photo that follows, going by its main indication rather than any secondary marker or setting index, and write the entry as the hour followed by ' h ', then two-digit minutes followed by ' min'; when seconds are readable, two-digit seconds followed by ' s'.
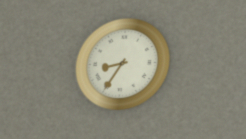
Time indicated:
8 h 35 min
